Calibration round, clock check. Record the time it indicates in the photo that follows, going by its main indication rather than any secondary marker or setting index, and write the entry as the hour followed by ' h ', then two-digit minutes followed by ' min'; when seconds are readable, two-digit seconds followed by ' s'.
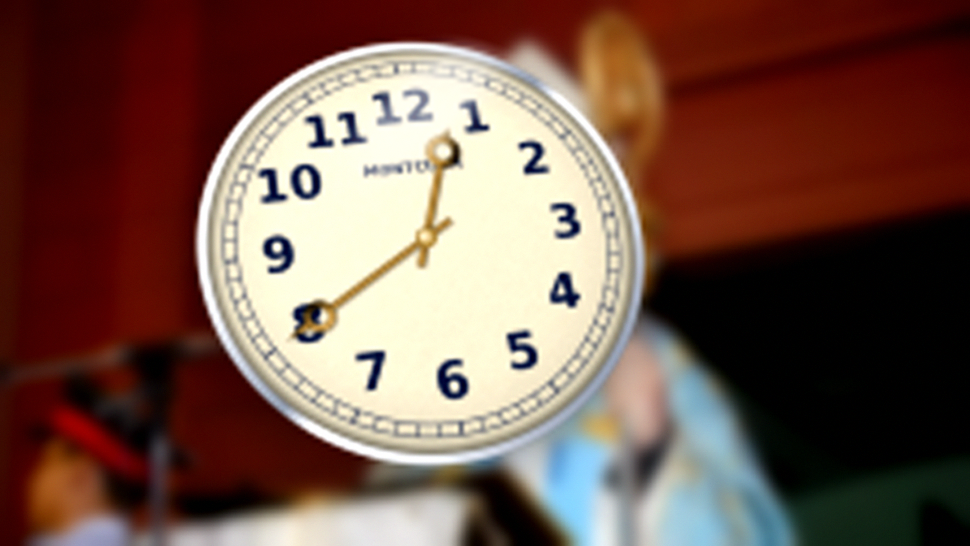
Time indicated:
12 h 40 min
